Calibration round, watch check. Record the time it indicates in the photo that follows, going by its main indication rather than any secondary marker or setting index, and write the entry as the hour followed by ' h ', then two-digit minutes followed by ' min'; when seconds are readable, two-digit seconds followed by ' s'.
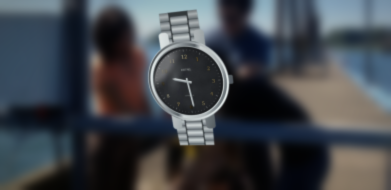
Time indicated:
9 h 29 min
